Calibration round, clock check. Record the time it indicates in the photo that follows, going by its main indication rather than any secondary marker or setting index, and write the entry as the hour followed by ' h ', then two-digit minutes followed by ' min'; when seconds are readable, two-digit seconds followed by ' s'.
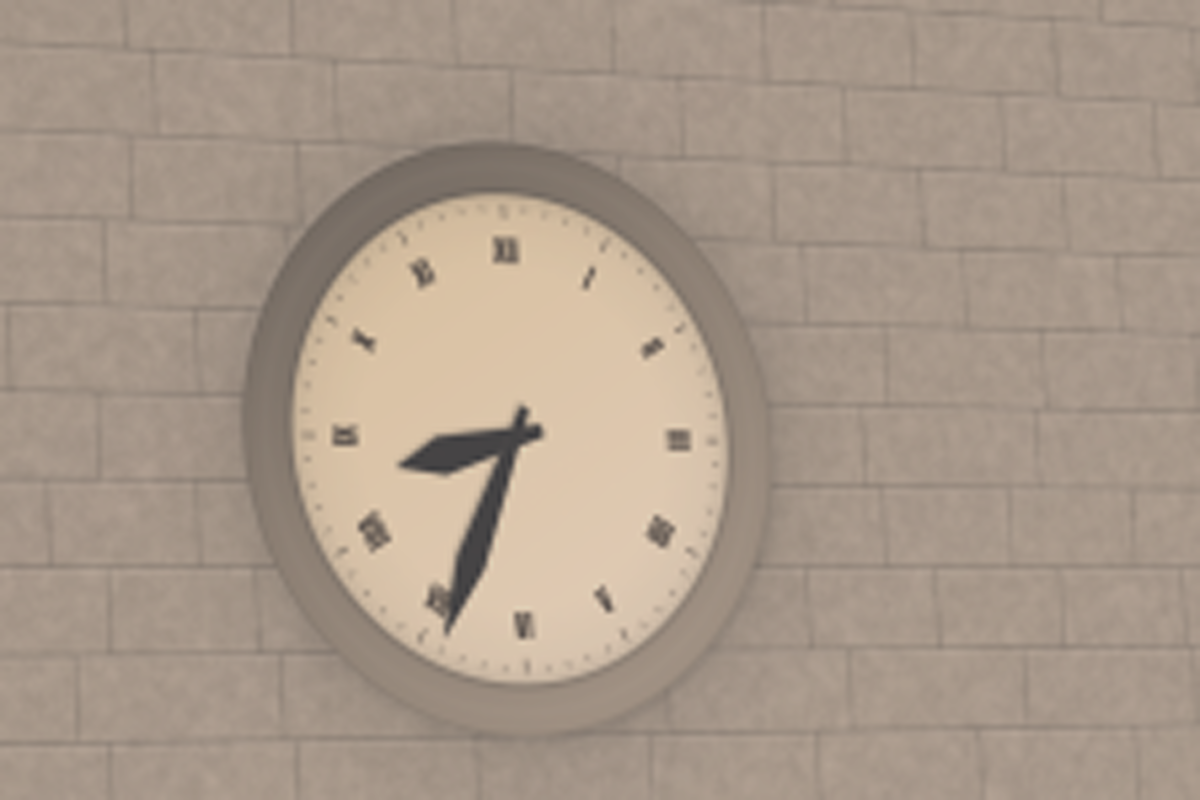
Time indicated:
8 h 34 min
